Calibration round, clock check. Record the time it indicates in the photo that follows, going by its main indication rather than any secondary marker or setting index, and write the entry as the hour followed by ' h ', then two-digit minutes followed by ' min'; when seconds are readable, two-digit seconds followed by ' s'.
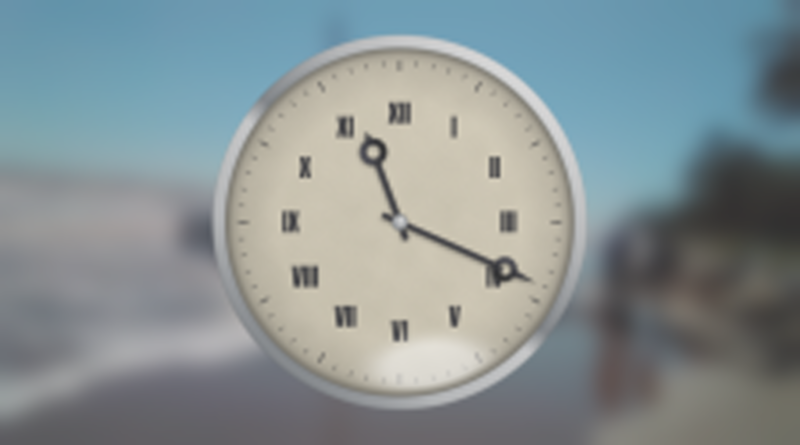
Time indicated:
11 h 19 min
